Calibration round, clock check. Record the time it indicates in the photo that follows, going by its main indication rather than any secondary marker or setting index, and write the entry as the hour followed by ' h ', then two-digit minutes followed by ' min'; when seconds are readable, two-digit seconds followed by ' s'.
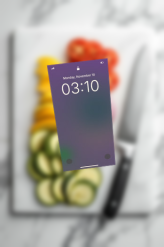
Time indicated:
3 h 10 min
